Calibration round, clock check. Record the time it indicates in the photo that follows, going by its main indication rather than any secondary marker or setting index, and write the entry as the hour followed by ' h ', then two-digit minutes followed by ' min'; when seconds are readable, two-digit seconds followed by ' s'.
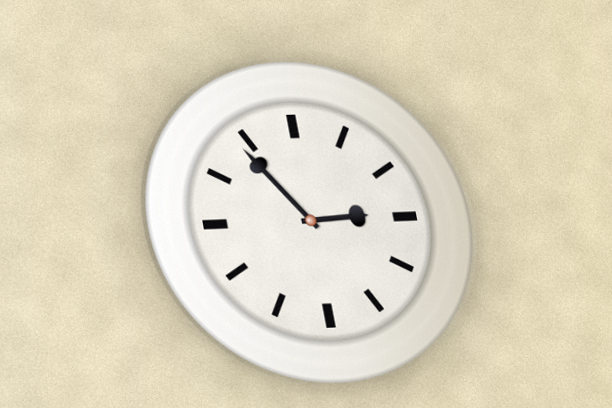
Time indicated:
2 h 54 min
